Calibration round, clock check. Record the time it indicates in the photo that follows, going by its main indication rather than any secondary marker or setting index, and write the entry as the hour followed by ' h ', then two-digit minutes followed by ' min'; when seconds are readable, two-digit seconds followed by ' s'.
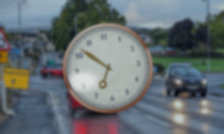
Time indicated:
6 h 52 min
